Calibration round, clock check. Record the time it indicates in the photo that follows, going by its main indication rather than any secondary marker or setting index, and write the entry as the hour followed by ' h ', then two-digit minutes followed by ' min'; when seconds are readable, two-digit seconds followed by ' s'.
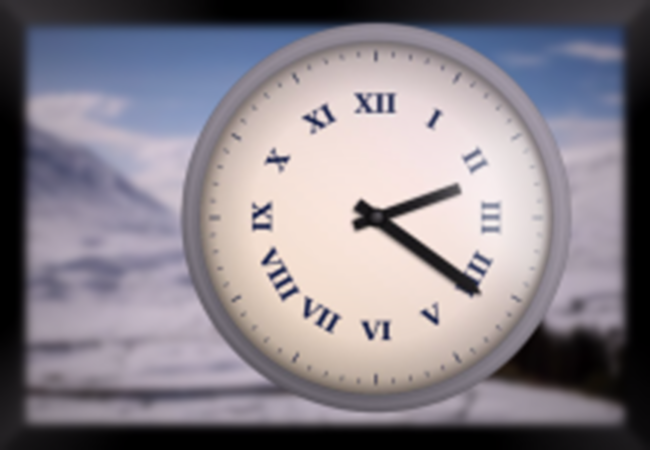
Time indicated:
2 h 21 min
